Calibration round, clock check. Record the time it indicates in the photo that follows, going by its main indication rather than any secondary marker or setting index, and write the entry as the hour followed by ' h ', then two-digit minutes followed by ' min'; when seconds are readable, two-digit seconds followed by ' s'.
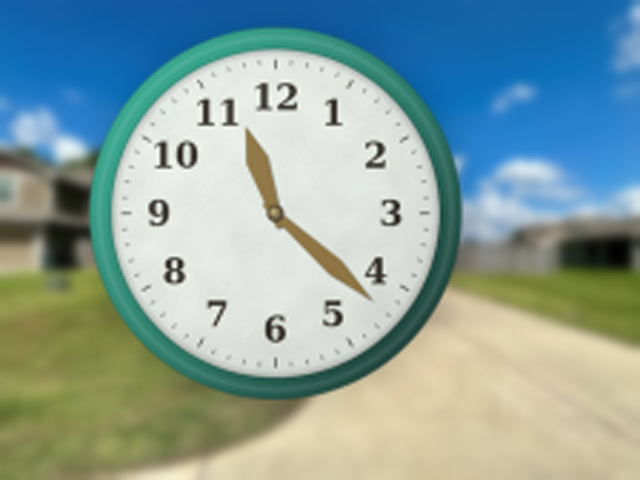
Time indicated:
11 h 22 min
